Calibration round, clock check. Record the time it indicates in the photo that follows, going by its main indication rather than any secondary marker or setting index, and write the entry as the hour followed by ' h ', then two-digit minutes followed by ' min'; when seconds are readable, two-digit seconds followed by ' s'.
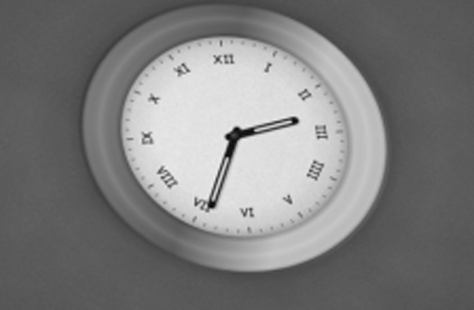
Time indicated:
2 h 34 min
